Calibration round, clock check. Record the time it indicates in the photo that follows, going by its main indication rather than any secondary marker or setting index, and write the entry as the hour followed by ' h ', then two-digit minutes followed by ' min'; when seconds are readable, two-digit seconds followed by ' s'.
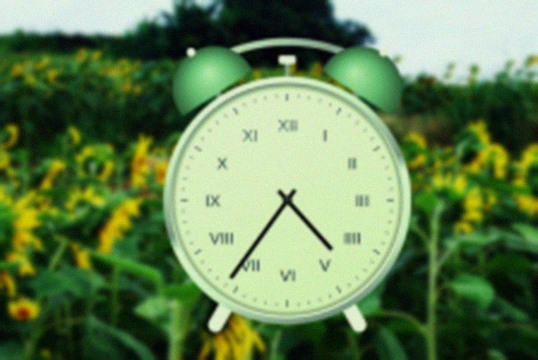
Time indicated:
4 h 36 min
